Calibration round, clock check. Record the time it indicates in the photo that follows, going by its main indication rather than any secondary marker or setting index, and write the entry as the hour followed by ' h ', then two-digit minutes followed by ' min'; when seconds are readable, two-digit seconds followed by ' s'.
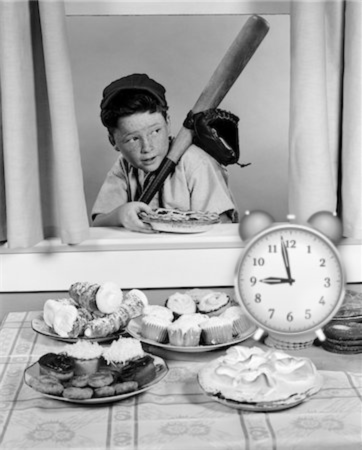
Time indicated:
8 h 58 min
